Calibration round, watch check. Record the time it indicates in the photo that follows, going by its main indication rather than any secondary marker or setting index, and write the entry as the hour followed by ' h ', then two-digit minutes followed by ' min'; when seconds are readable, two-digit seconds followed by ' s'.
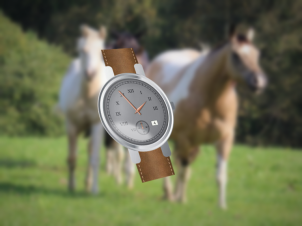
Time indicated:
1 h 55 min
